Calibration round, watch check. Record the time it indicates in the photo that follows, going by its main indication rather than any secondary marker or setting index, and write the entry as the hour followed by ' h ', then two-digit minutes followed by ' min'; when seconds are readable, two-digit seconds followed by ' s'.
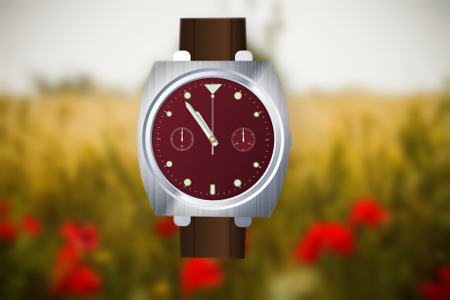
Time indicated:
10 h 54 min
